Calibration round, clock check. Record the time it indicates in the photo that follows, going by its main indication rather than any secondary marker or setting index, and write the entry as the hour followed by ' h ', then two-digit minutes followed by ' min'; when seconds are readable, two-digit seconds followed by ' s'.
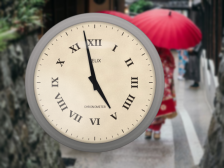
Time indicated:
4 h 58 min
